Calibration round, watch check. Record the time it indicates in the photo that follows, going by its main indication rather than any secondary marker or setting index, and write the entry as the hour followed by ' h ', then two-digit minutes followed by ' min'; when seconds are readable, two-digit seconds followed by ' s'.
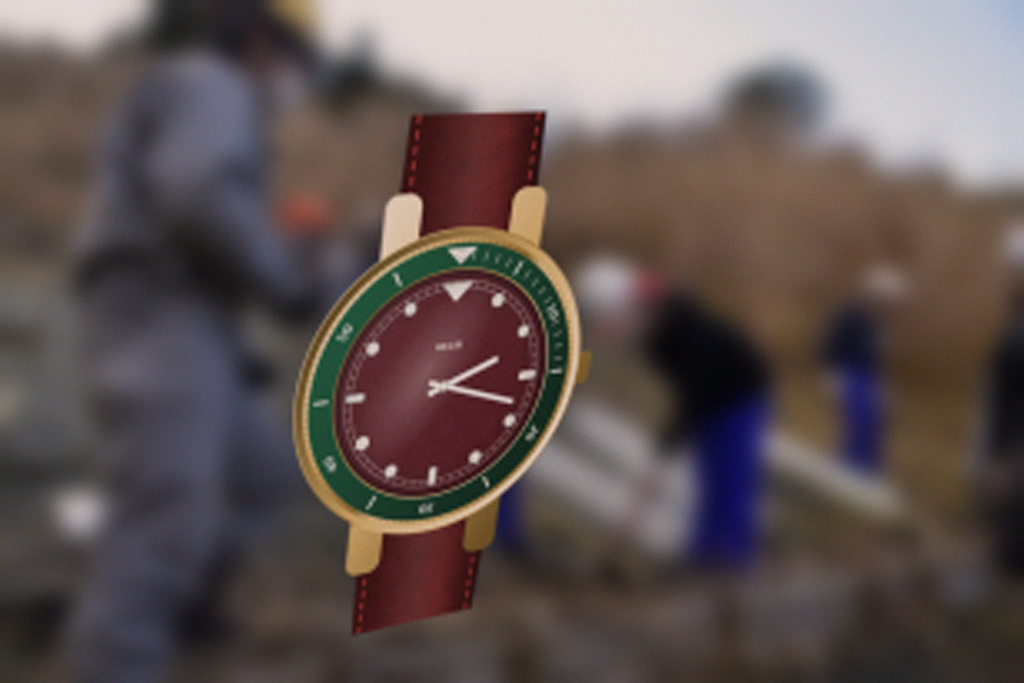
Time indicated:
2 h 18 min
